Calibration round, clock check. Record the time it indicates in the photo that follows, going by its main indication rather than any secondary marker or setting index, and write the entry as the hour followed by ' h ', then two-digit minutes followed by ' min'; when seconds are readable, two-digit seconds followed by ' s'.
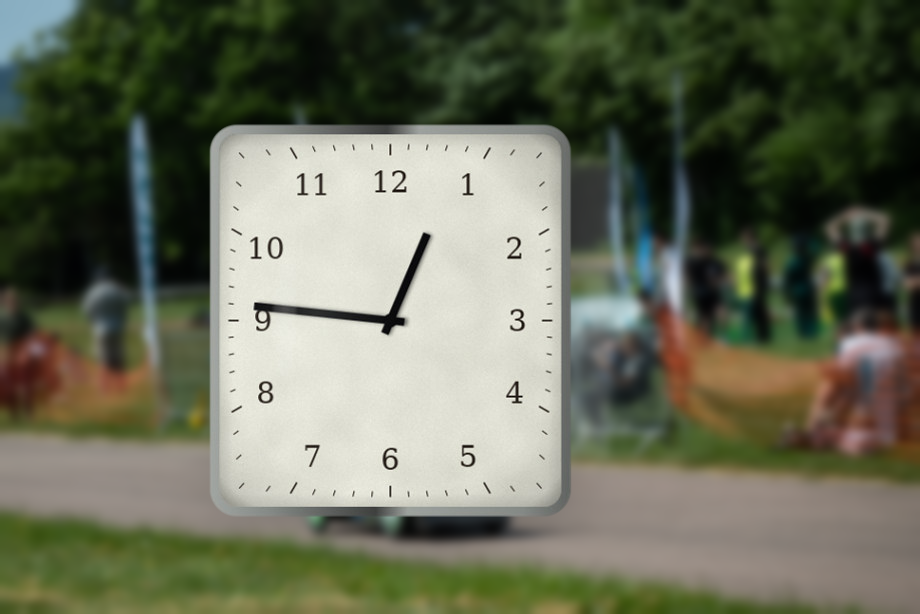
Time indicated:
12 h 46 min
